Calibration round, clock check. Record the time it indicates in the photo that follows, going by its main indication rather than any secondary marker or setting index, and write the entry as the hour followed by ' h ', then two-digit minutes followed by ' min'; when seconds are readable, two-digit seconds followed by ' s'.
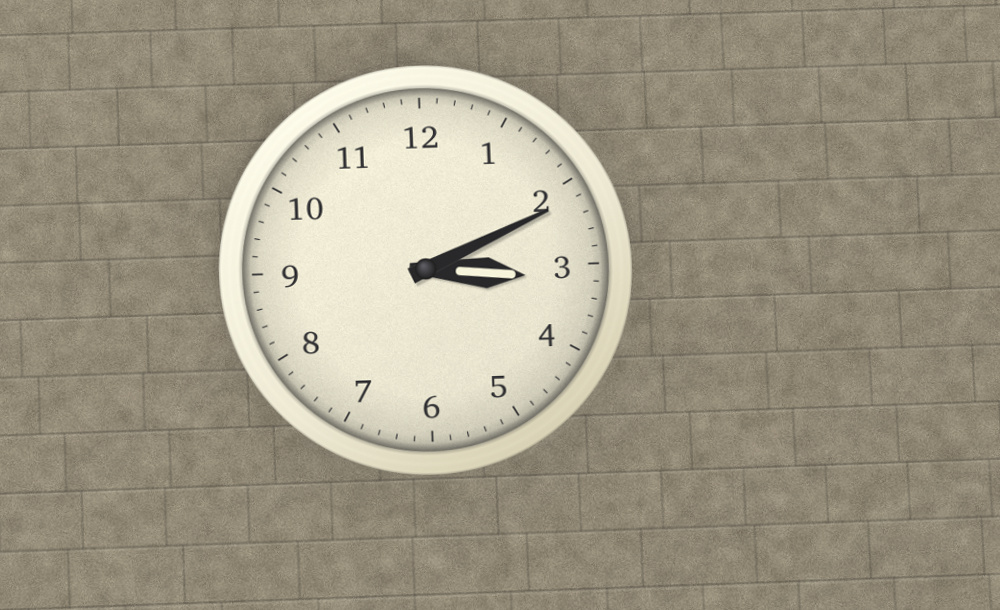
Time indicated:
3 h 11 min
